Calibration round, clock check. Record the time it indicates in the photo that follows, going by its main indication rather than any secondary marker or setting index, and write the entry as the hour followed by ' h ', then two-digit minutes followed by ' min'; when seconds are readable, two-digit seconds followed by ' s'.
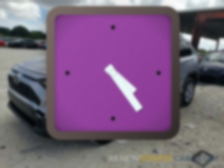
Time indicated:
4 h 24 min
